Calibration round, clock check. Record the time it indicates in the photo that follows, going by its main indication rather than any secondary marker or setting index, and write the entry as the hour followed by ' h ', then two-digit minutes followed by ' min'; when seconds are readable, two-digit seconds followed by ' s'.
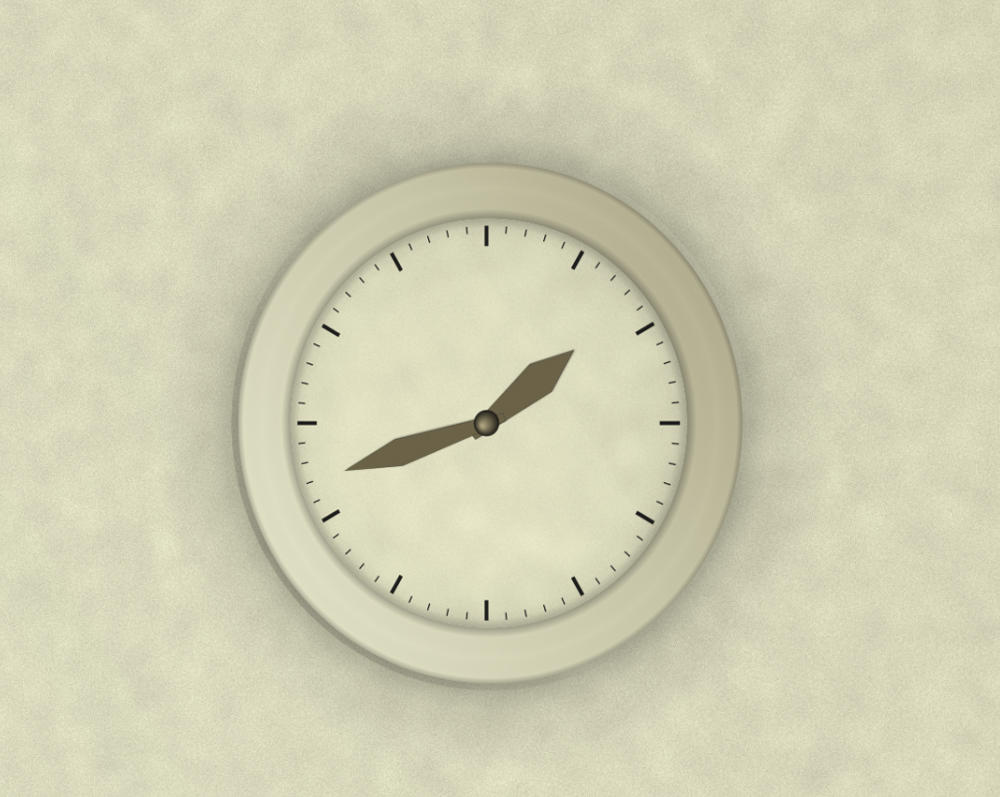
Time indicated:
1 h 42 min
